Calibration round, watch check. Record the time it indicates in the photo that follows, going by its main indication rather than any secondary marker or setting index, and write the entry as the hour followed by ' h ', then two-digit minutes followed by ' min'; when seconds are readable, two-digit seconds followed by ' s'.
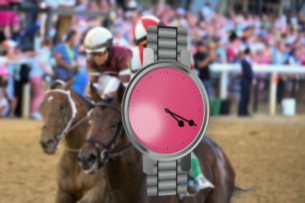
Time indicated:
4 h 19 min
